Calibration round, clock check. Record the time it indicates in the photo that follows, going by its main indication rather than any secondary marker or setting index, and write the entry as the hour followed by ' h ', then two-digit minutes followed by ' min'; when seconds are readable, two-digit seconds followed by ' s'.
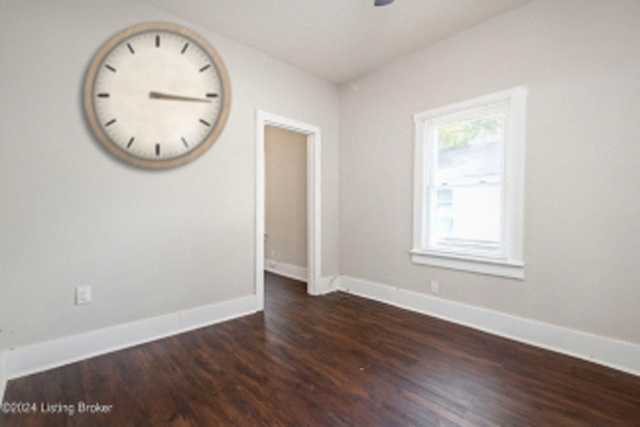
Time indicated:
3 h 16 min
